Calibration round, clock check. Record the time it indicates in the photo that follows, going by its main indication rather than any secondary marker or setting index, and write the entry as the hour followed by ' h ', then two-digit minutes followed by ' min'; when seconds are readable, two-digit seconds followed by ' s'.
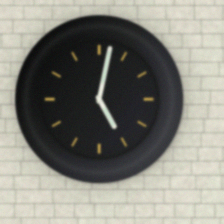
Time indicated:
5 h 02 min
